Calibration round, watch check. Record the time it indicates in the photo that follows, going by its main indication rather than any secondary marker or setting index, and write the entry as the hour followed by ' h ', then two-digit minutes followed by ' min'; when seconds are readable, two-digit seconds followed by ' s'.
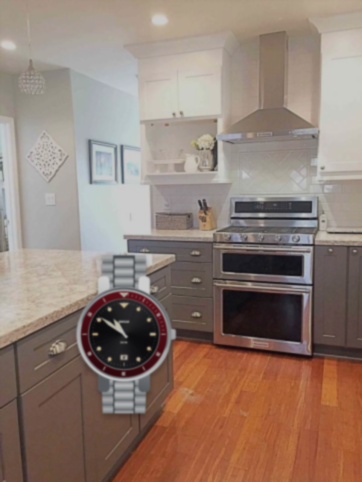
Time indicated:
10 h 51 min
